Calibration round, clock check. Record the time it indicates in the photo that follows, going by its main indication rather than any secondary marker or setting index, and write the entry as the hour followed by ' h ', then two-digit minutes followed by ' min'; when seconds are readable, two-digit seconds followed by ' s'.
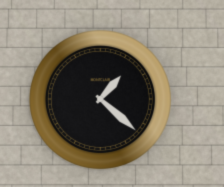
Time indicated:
1 h 22 min
